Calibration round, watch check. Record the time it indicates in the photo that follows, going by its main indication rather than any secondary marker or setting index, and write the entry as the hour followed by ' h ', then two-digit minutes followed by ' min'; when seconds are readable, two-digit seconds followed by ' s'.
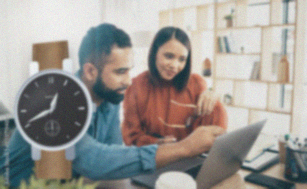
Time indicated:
12 h 41 min
